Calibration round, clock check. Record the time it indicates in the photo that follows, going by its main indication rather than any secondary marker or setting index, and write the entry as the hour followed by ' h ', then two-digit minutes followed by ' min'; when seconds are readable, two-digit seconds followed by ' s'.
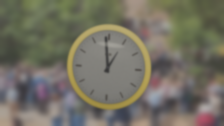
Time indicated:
12 h 59 min
